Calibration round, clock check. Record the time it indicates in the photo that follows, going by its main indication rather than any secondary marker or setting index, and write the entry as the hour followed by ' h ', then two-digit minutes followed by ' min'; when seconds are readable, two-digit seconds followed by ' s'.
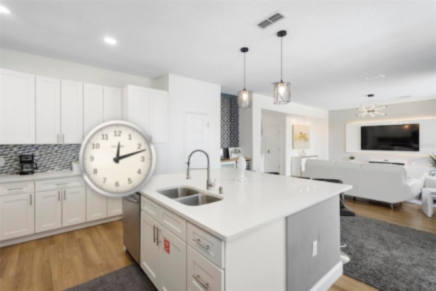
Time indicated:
12 h 12 min
